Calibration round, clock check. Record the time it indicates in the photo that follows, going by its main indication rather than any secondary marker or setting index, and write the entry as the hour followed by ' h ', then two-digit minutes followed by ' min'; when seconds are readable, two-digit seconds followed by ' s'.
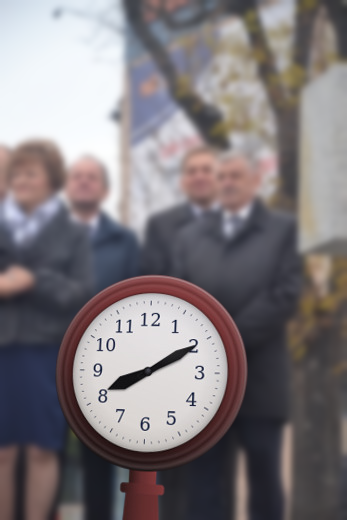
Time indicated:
8 h 10 min
